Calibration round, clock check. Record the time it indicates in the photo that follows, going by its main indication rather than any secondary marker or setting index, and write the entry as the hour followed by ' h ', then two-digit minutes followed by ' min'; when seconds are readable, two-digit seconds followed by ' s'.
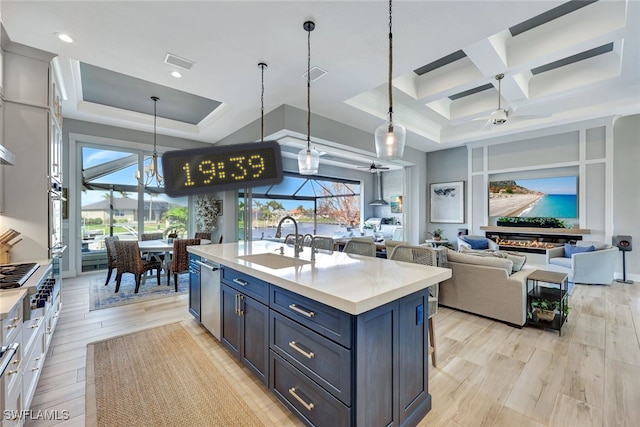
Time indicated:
19 h 39 min
